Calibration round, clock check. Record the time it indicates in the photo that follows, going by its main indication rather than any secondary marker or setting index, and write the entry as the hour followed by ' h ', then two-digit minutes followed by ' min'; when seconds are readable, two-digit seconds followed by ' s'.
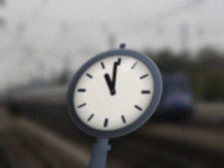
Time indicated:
10 h 59 min
